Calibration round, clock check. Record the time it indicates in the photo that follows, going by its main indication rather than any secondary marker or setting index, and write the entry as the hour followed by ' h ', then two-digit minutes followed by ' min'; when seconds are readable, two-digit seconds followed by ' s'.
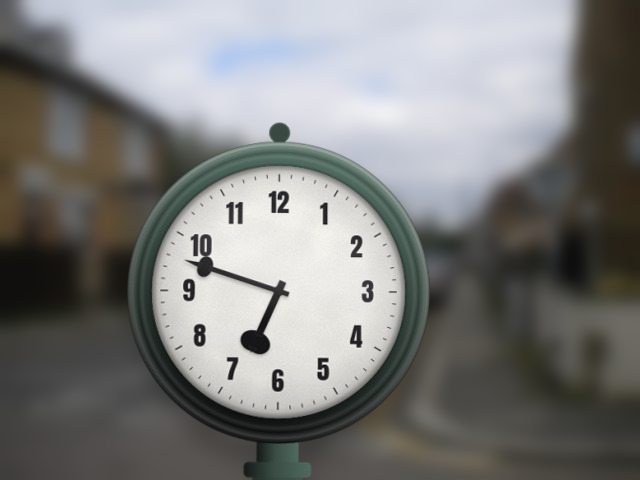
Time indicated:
6 h 48 min
